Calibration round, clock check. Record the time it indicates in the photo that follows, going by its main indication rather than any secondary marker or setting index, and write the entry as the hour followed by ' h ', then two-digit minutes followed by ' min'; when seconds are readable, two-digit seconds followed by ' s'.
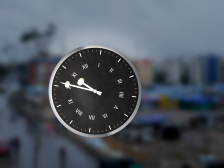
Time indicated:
10 h 51 min
